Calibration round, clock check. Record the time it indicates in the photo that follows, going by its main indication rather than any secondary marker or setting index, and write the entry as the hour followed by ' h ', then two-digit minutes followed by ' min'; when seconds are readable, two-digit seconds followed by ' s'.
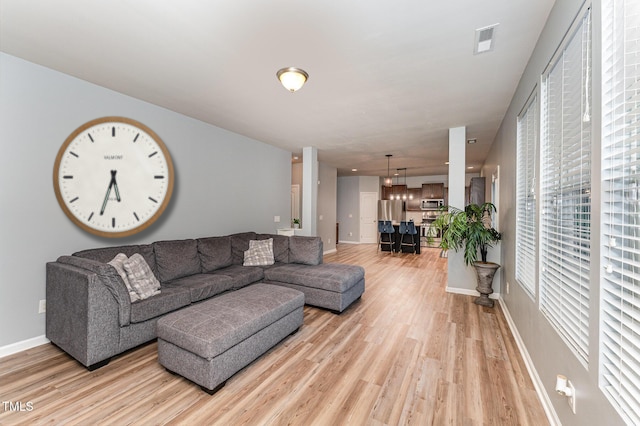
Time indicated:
5 h 33 min
